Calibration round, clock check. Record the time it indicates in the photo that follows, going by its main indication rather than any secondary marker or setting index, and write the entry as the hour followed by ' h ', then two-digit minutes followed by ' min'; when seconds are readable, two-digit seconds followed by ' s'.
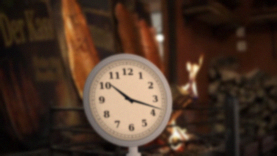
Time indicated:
10 h 18 min
